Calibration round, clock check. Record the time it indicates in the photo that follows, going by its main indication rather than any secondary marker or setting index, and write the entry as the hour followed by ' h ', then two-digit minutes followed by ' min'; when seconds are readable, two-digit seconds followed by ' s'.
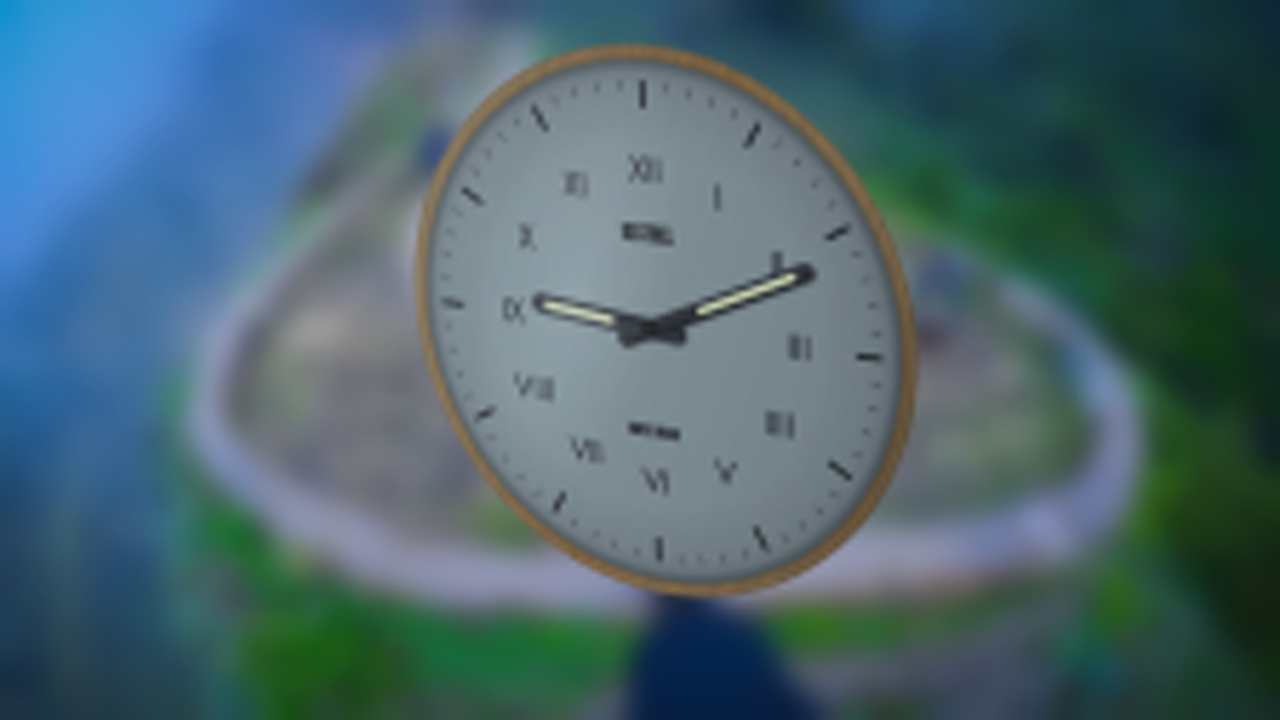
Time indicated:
9 h 11 min
